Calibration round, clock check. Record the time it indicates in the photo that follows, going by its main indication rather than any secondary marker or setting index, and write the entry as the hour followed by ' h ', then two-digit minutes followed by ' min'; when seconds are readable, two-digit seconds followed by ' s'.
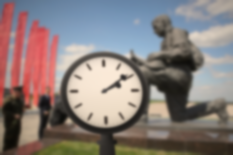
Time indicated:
2 h 09 min
